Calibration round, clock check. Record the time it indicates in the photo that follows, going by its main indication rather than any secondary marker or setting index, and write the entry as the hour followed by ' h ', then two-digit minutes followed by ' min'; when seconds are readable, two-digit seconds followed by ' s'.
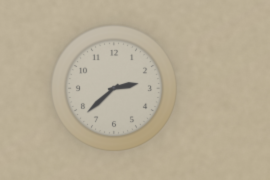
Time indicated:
2 h 38 min
